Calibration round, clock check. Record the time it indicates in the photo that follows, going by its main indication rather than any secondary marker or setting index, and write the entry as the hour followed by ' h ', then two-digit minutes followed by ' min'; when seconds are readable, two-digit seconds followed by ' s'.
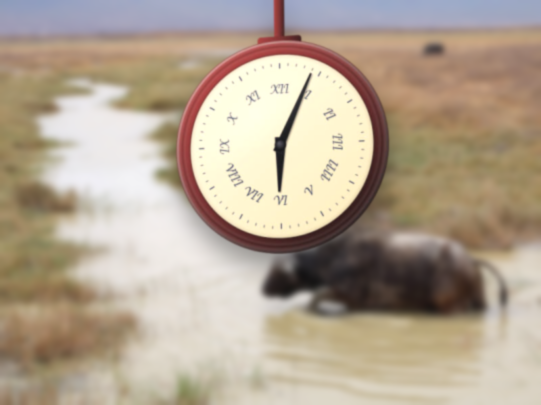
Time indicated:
6 h 04 min
